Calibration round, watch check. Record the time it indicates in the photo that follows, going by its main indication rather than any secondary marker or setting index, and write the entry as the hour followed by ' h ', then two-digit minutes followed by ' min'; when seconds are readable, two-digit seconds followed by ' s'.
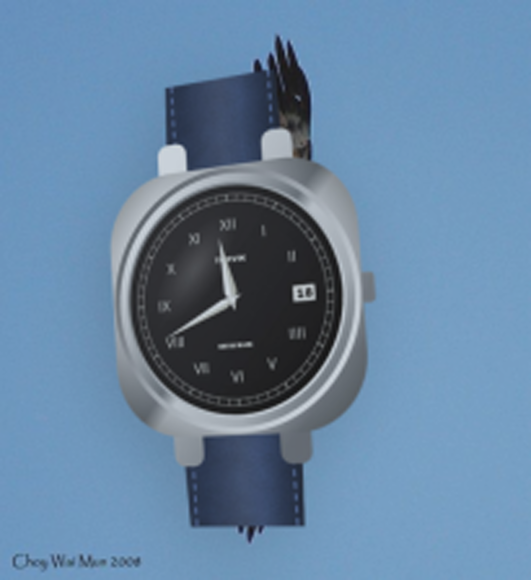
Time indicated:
11 h 41 min
